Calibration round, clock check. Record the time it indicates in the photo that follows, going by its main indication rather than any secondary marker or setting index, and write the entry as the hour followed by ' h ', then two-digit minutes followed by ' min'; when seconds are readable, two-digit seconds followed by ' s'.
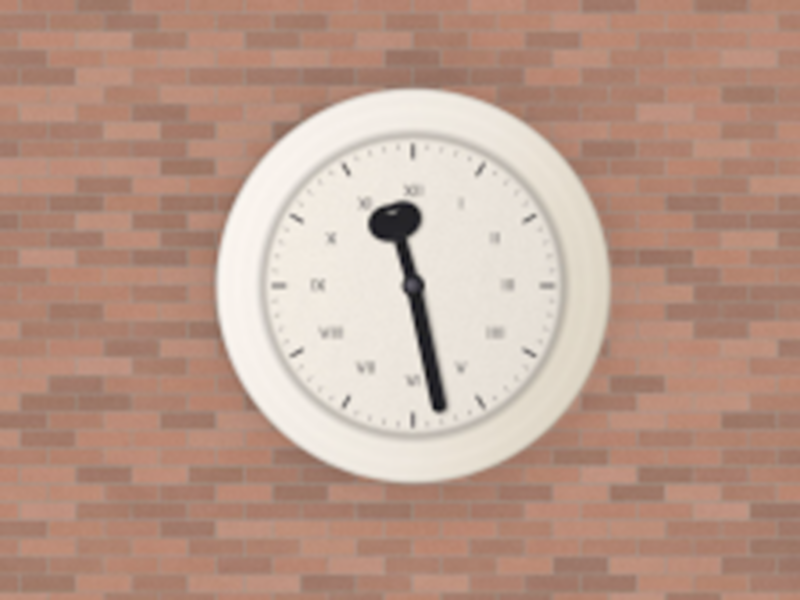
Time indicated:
11 h 28 min
